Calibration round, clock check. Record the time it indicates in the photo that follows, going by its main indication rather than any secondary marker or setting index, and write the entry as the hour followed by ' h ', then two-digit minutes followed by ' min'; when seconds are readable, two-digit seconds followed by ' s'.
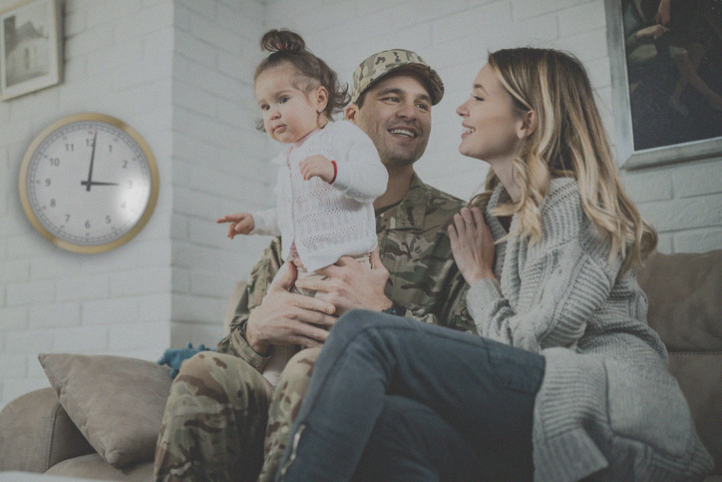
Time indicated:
3 h 01 min
